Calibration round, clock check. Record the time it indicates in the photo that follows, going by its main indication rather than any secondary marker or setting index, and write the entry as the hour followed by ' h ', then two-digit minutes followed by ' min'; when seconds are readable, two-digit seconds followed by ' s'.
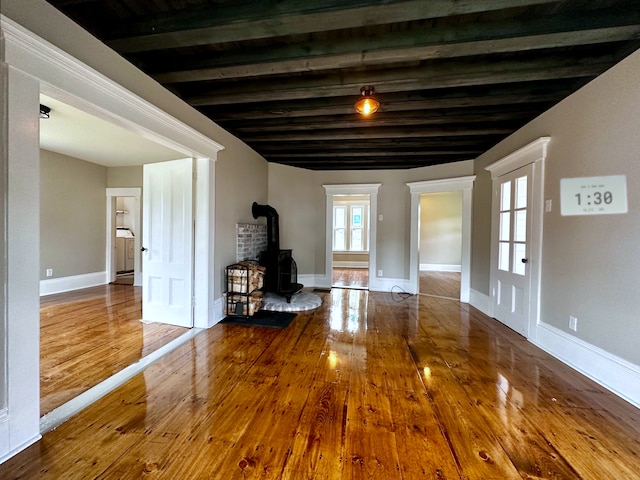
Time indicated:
1 h 30 min
